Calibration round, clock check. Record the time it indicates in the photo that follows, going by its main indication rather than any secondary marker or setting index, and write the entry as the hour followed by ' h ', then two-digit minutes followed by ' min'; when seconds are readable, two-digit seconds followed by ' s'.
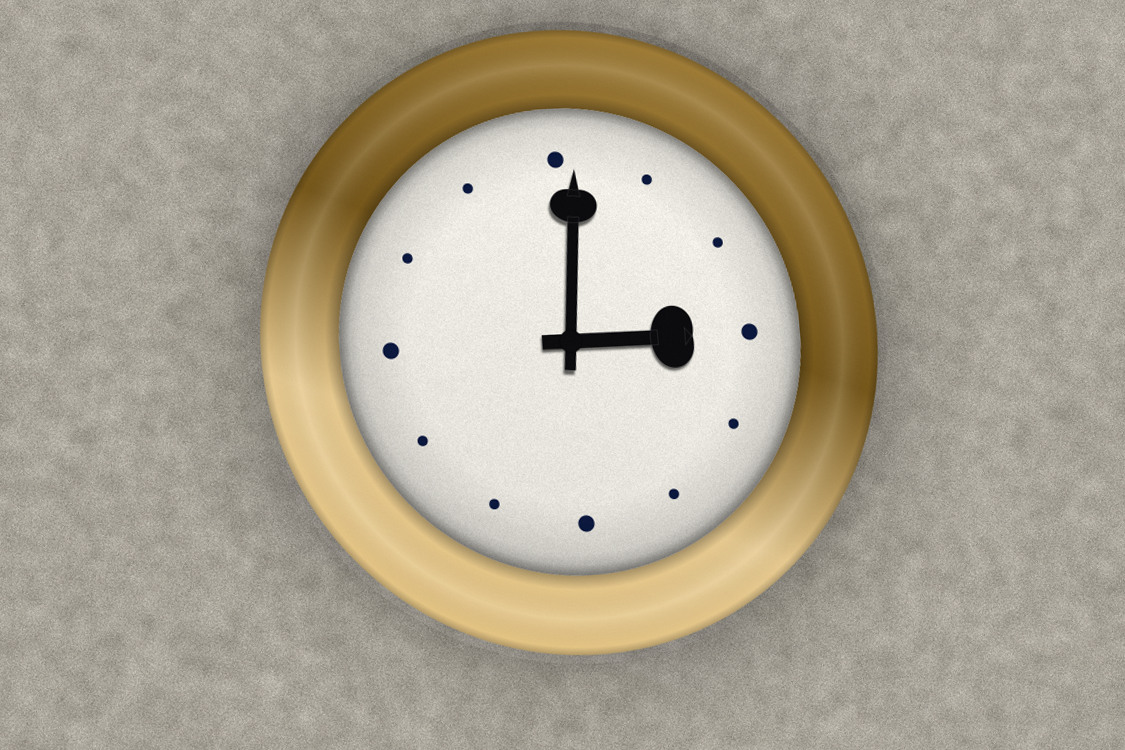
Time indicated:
3 h 01 min
